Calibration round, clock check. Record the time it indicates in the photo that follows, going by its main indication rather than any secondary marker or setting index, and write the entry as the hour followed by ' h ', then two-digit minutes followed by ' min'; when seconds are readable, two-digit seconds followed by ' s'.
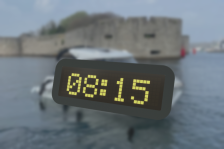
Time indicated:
8 h 15 min
